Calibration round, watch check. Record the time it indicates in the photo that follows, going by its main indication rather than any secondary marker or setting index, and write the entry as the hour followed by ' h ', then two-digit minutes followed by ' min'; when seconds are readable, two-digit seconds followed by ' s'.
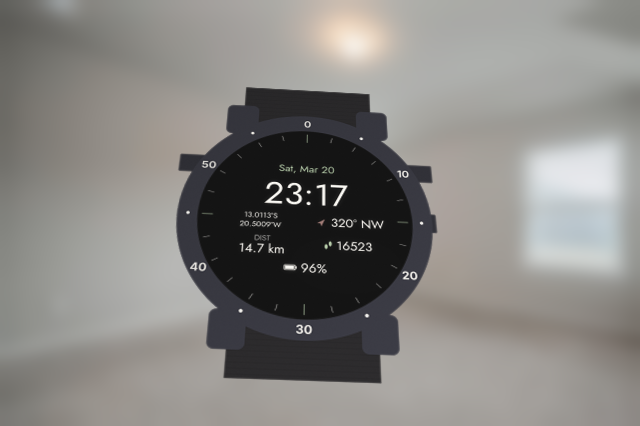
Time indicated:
23 h 17 min
